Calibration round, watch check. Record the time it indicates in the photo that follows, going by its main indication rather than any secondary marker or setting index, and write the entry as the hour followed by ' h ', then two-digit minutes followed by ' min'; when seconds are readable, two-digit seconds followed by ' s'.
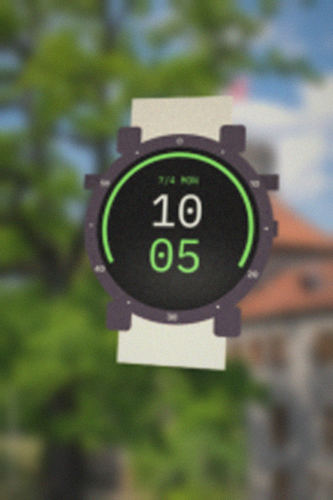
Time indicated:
10 h 05 min
